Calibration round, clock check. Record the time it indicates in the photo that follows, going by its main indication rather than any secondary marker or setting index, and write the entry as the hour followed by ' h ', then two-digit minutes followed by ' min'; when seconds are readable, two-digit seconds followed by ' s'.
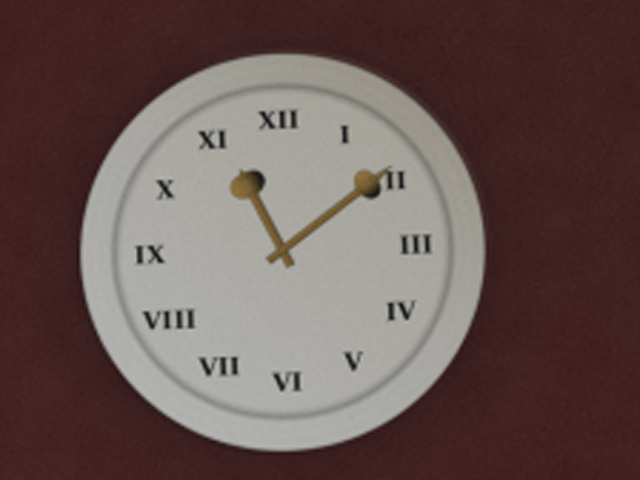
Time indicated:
11 h 09 min
